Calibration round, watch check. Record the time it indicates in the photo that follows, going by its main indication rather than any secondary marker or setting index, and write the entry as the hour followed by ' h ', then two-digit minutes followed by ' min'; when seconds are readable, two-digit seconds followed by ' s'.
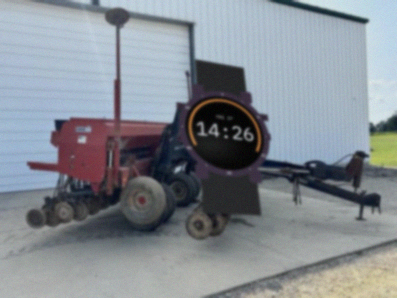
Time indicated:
14 h 26 min
